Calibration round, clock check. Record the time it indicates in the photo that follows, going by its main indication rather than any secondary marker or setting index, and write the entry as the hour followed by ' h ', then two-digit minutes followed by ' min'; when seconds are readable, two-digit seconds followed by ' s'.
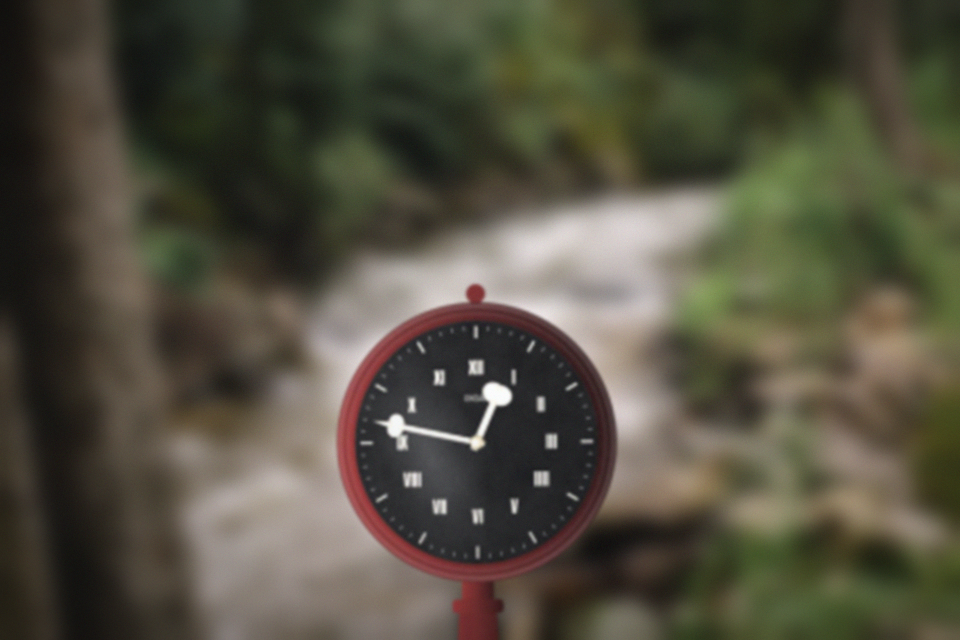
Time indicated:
12 h 47 min
